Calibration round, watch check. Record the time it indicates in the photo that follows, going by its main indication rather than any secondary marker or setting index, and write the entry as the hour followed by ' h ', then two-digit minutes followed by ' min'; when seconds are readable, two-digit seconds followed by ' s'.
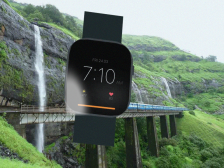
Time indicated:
7 h 10 min
